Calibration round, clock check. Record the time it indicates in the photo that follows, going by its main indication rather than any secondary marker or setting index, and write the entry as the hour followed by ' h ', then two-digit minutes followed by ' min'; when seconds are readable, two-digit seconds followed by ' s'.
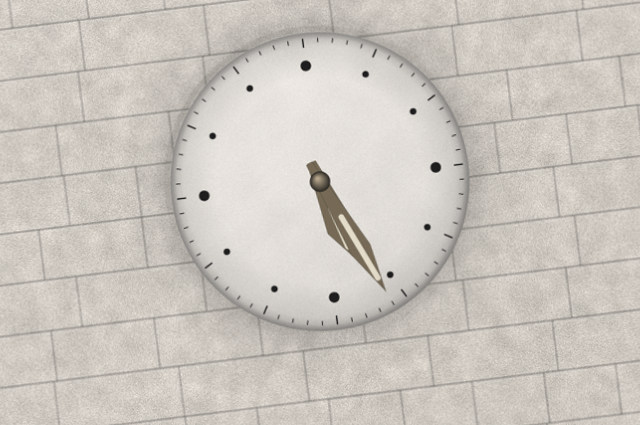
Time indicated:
5 h 26 min
